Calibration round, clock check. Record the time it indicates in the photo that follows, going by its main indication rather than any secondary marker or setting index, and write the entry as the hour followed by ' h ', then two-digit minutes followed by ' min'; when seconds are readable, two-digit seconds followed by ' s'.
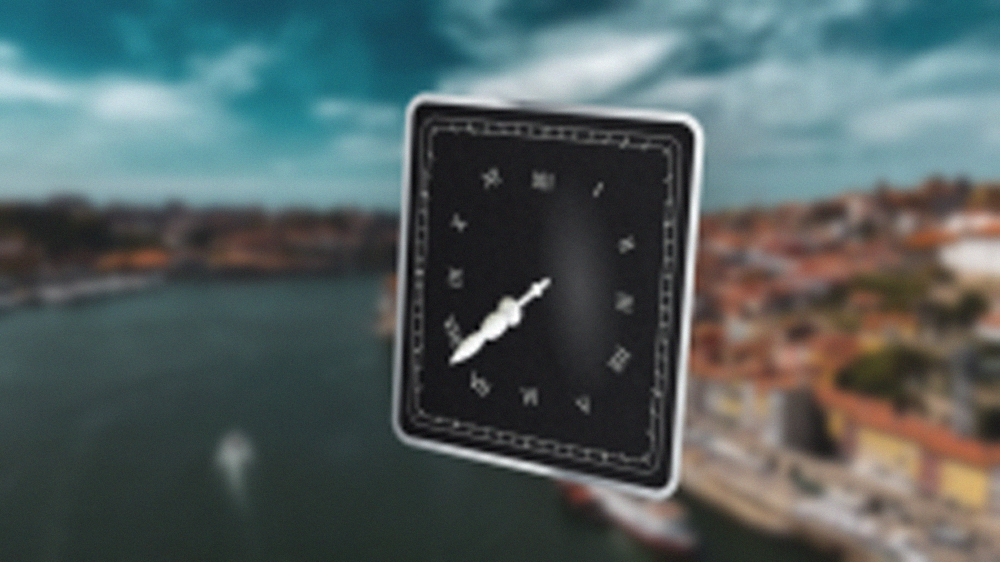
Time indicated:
7 h 38 min
